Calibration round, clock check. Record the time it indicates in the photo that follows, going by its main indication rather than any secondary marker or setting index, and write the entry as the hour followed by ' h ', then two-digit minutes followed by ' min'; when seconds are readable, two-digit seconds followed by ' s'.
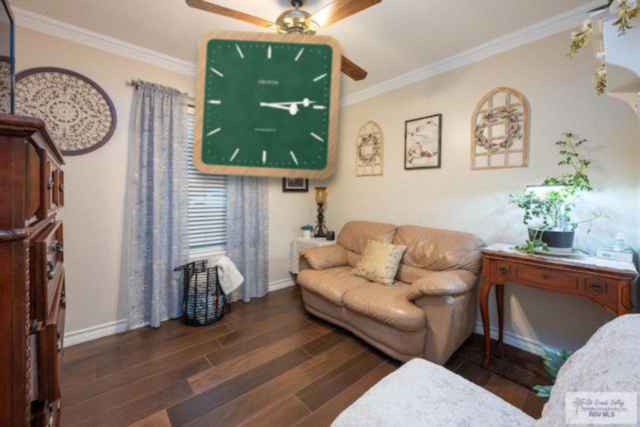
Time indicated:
3 h 14 min
